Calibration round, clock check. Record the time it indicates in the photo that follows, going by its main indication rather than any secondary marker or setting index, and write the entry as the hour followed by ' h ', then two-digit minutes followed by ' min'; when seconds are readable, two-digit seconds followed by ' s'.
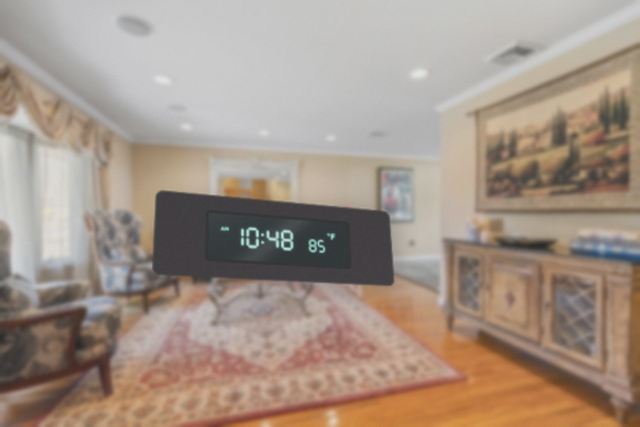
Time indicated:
10 h 48 min
